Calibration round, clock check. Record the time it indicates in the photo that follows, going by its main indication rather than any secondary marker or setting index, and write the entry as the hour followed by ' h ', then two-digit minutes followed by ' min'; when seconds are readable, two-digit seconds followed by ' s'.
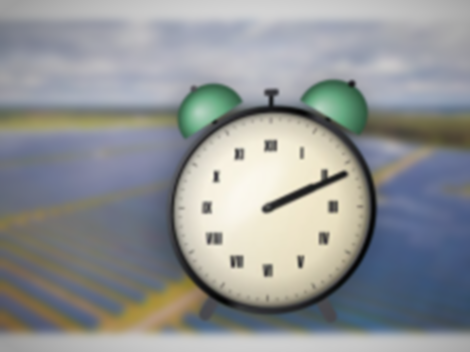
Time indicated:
2 h 11 min
